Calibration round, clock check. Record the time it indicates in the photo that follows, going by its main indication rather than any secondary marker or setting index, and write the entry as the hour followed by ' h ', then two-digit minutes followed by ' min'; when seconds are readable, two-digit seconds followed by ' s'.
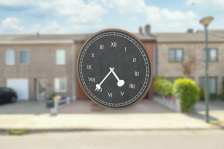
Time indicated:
4 h 36 min
